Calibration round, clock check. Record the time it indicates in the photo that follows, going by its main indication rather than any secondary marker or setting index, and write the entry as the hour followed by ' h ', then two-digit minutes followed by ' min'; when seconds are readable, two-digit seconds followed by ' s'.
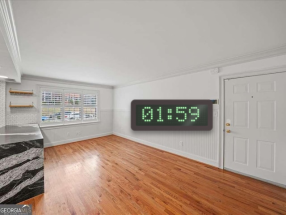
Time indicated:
1 h 59 min
